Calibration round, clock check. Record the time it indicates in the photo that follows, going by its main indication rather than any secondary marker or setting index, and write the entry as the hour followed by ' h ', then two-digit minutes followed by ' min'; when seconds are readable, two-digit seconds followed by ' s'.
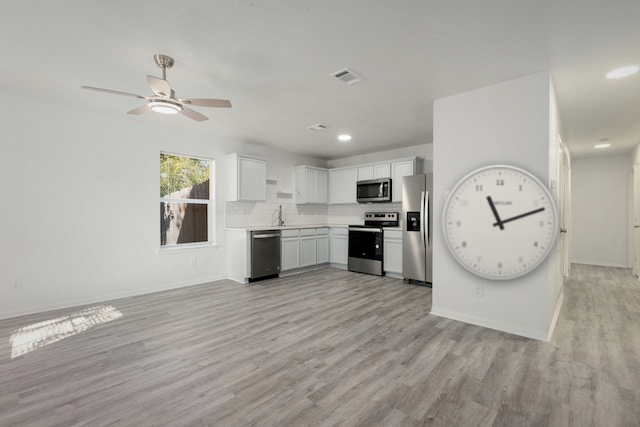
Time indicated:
11 h 12 min
